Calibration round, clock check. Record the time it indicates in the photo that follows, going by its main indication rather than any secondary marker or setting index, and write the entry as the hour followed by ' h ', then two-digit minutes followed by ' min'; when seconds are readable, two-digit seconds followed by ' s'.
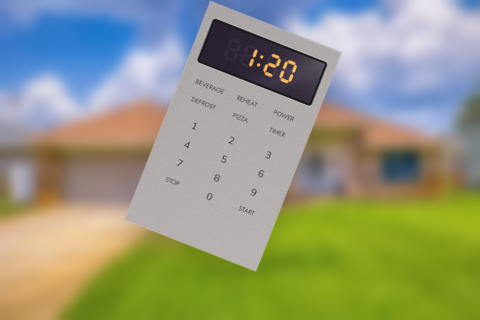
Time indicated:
1 h 20 min
